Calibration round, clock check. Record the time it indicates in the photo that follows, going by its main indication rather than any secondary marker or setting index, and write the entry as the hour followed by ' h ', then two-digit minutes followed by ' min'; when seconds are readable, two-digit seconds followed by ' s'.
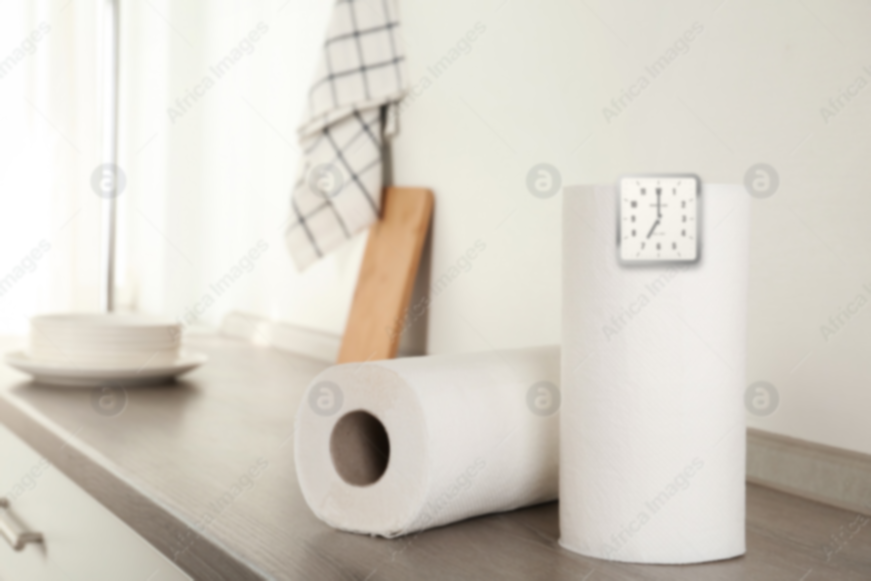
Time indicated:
7 h 00 min
